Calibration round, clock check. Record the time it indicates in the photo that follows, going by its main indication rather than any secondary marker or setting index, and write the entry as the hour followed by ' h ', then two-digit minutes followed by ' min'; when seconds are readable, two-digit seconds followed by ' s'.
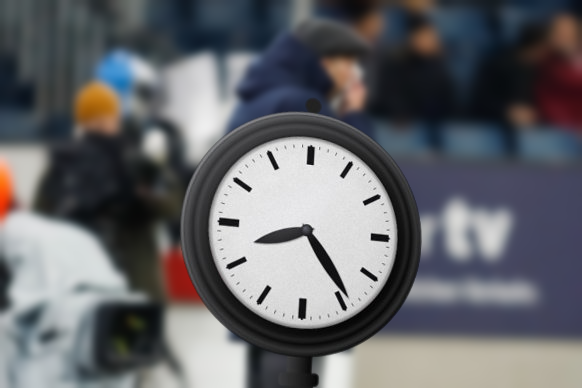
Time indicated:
8 h 24 min
